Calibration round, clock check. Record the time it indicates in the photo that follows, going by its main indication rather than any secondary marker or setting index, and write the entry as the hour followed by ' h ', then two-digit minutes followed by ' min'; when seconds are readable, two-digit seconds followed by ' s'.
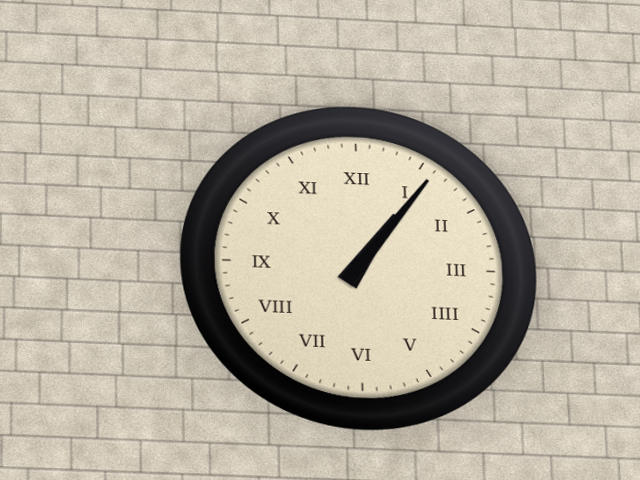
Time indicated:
1 h 06 min
